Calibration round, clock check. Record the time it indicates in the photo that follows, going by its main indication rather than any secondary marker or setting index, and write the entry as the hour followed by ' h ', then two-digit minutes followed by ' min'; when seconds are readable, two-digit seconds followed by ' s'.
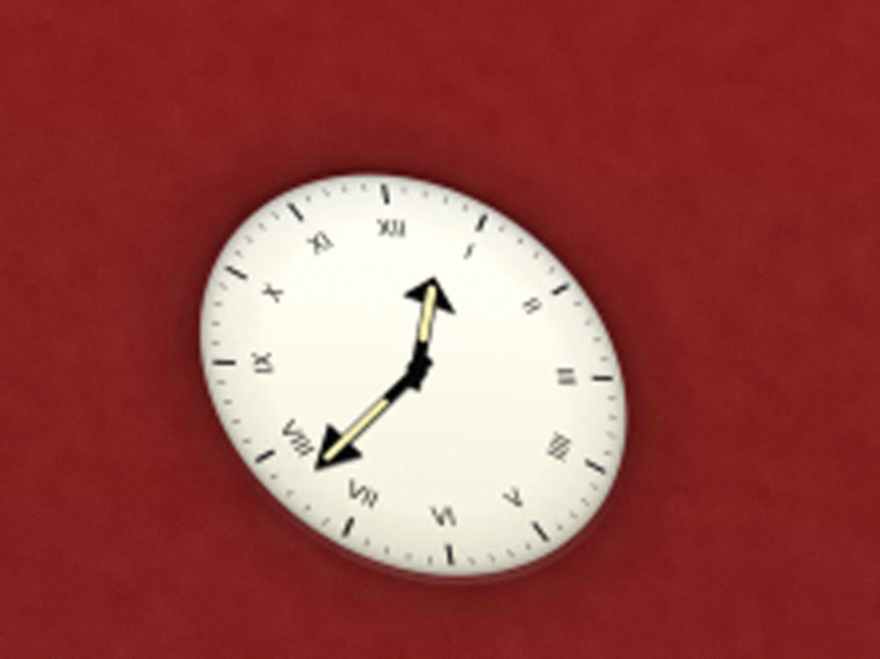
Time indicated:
12 h 38 min
